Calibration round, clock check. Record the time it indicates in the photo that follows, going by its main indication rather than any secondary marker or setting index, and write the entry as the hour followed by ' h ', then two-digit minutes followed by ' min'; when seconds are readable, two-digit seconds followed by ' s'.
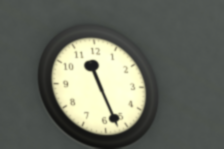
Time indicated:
11 h 27 min
